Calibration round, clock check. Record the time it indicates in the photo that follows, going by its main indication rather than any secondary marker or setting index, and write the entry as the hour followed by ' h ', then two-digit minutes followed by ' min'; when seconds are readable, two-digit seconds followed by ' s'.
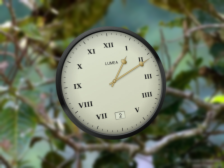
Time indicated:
1 h 11 min
